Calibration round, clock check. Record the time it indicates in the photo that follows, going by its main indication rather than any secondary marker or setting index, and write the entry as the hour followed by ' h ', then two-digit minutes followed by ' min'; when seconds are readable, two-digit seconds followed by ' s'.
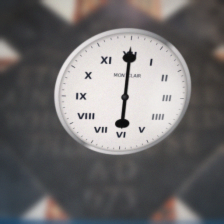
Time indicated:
6 h 00 min
